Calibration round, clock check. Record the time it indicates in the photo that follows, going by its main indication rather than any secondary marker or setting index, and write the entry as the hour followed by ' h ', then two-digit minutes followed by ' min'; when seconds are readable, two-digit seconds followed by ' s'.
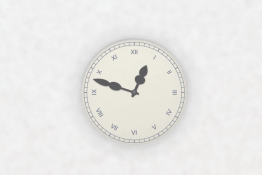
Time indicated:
12 h 48 min
